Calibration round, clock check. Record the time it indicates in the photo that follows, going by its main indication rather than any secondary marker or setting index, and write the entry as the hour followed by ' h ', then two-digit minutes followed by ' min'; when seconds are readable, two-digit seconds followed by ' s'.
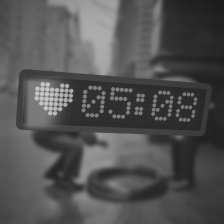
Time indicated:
5 h 08 min
